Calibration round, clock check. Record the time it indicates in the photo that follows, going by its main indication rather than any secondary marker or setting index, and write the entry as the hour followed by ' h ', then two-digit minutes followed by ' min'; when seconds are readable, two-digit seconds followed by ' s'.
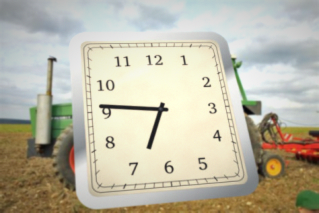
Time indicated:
6 h 46 min
